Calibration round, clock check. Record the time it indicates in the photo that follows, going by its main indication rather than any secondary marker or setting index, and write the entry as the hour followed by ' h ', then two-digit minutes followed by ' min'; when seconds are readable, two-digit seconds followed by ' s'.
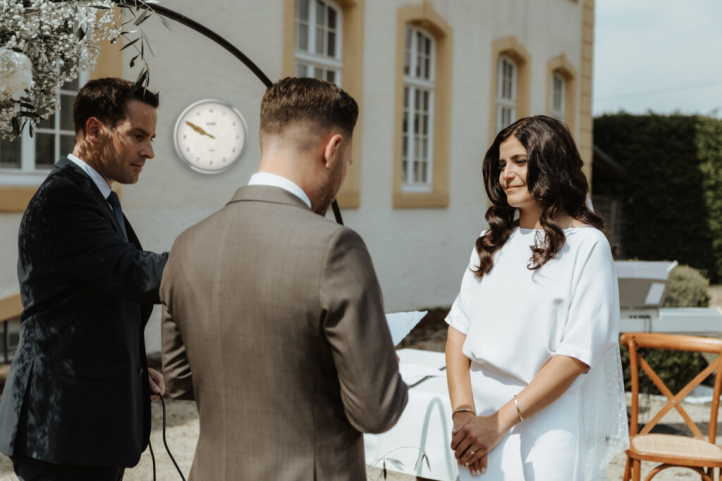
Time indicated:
9 h 50 min
